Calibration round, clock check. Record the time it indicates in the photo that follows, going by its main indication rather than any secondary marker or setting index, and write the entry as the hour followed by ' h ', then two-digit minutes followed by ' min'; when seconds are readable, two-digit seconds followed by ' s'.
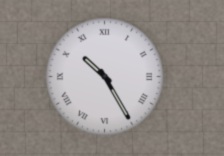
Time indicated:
10 h 25 min
